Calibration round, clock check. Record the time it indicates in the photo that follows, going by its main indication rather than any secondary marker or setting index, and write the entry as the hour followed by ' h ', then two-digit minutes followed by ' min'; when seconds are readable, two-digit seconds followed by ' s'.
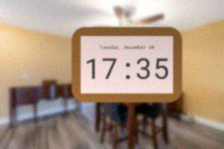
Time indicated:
17 h 35 min
